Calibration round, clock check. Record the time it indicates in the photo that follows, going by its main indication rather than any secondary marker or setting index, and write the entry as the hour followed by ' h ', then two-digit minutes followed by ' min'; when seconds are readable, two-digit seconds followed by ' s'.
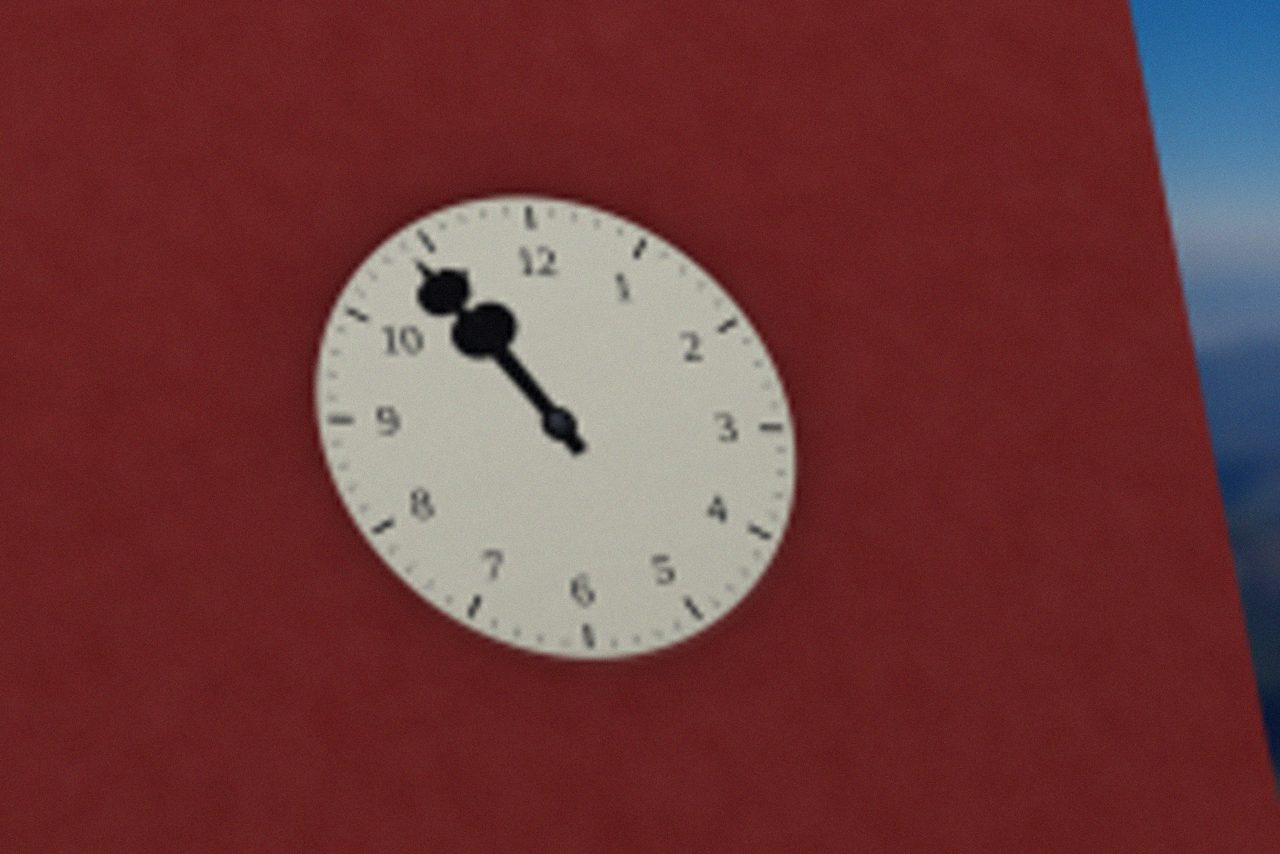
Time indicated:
10 h 54 min
